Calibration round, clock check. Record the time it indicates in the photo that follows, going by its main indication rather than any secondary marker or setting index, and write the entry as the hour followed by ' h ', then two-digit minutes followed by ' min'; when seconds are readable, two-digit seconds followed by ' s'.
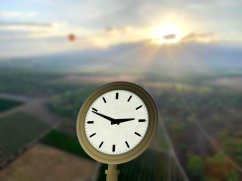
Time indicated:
2 h 49 min
